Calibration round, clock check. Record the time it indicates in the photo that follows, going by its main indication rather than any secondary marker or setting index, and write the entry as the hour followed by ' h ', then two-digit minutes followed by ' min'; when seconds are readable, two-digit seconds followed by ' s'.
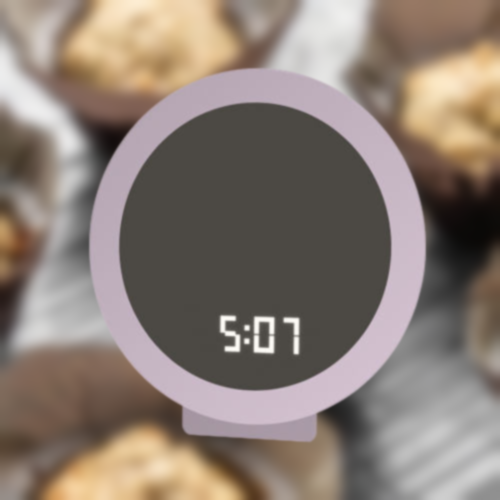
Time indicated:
5 h 07 min
